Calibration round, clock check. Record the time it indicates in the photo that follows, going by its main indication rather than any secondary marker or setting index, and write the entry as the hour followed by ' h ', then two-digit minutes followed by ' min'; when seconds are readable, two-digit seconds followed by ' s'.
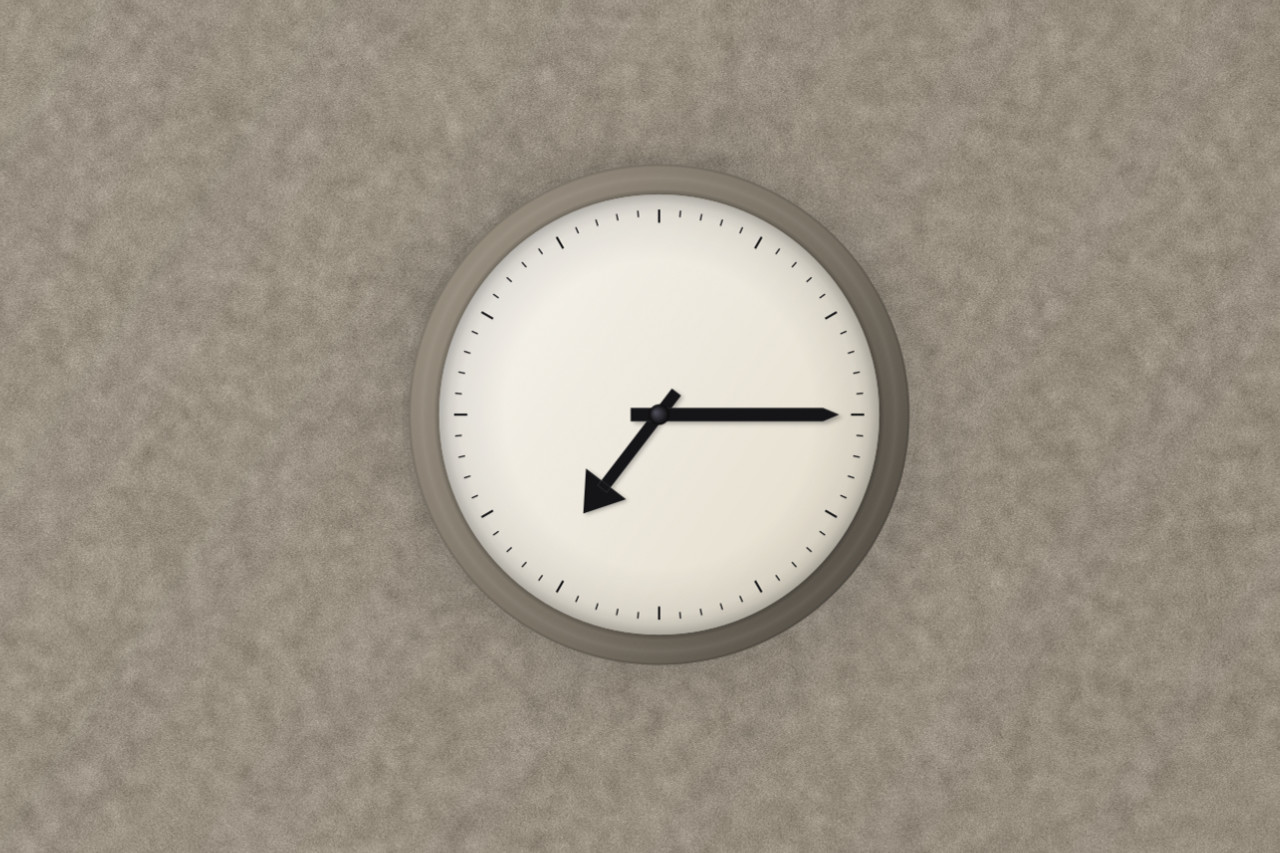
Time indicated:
7 h 15 min
